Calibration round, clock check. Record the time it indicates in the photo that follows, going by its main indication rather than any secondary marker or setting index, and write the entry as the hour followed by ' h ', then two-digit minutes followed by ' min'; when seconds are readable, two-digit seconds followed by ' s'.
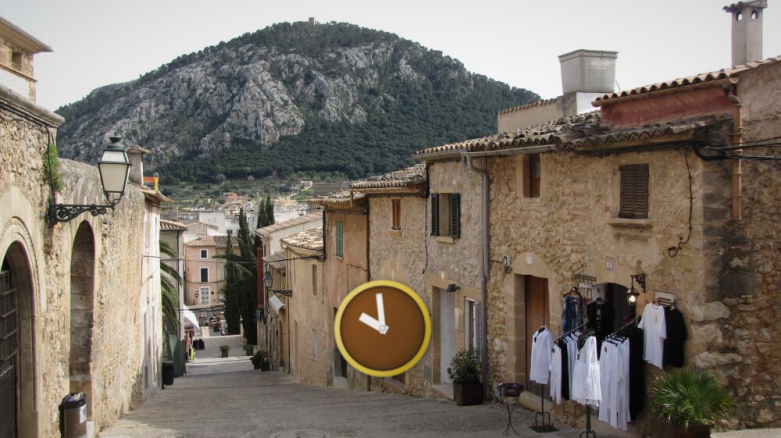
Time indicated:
9 h 59 min
